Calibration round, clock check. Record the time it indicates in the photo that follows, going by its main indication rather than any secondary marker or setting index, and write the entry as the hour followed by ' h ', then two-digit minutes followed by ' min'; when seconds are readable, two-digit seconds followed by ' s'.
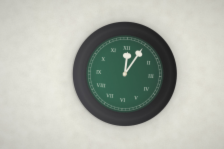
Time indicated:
12 h 05 min
